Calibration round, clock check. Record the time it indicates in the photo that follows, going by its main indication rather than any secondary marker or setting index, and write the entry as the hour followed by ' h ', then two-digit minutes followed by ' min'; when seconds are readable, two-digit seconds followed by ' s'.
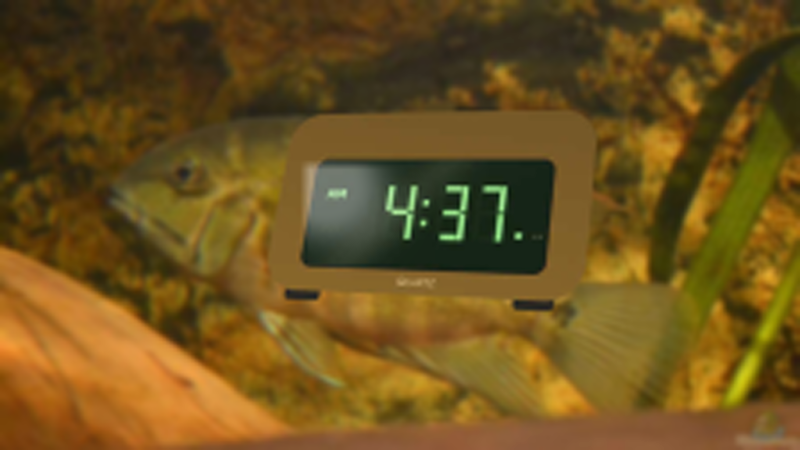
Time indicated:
4 h 37 min
